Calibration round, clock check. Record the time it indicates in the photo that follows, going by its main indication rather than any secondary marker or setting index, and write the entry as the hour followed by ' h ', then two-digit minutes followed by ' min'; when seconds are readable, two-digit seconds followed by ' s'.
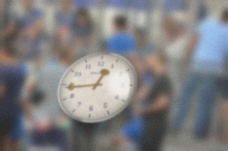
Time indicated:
12 h 44 min
